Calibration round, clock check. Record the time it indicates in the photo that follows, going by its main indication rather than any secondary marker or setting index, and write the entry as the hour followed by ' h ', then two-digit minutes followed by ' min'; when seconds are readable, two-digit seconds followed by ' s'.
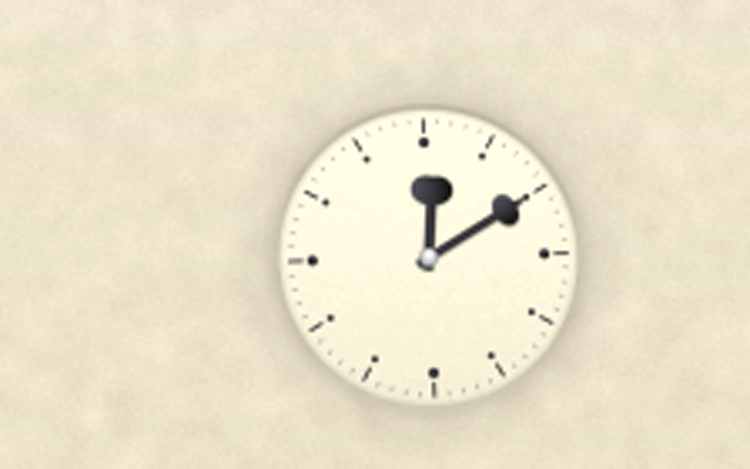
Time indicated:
12 h 10 min
